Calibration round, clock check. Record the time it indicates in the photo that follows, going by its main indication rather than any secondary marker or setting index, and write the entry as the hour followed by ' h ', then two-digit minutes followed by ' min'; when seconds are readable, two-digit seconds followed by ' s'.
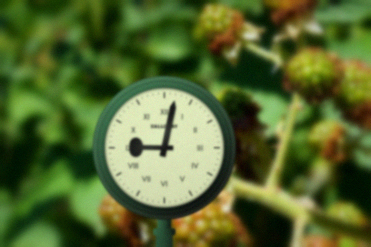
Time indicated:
9 h 02 min
